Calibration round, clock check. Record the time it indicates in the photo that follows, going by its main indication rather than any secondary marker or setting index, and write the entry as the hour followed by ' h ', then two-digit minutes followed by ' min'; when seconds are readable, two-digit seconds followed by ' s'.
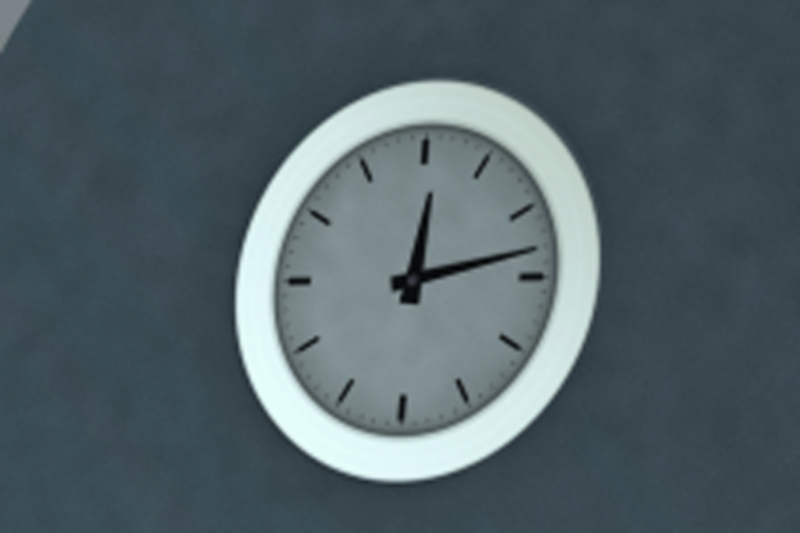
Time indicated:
12 h 13 min
